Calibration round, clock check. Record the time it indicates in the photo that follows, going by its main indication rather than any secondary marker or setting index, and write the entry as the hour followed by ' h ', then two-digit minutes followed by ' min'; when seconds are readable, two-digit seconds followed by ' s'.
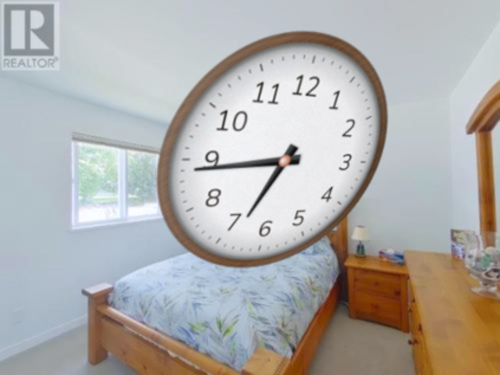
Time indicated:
6 h 44 min
